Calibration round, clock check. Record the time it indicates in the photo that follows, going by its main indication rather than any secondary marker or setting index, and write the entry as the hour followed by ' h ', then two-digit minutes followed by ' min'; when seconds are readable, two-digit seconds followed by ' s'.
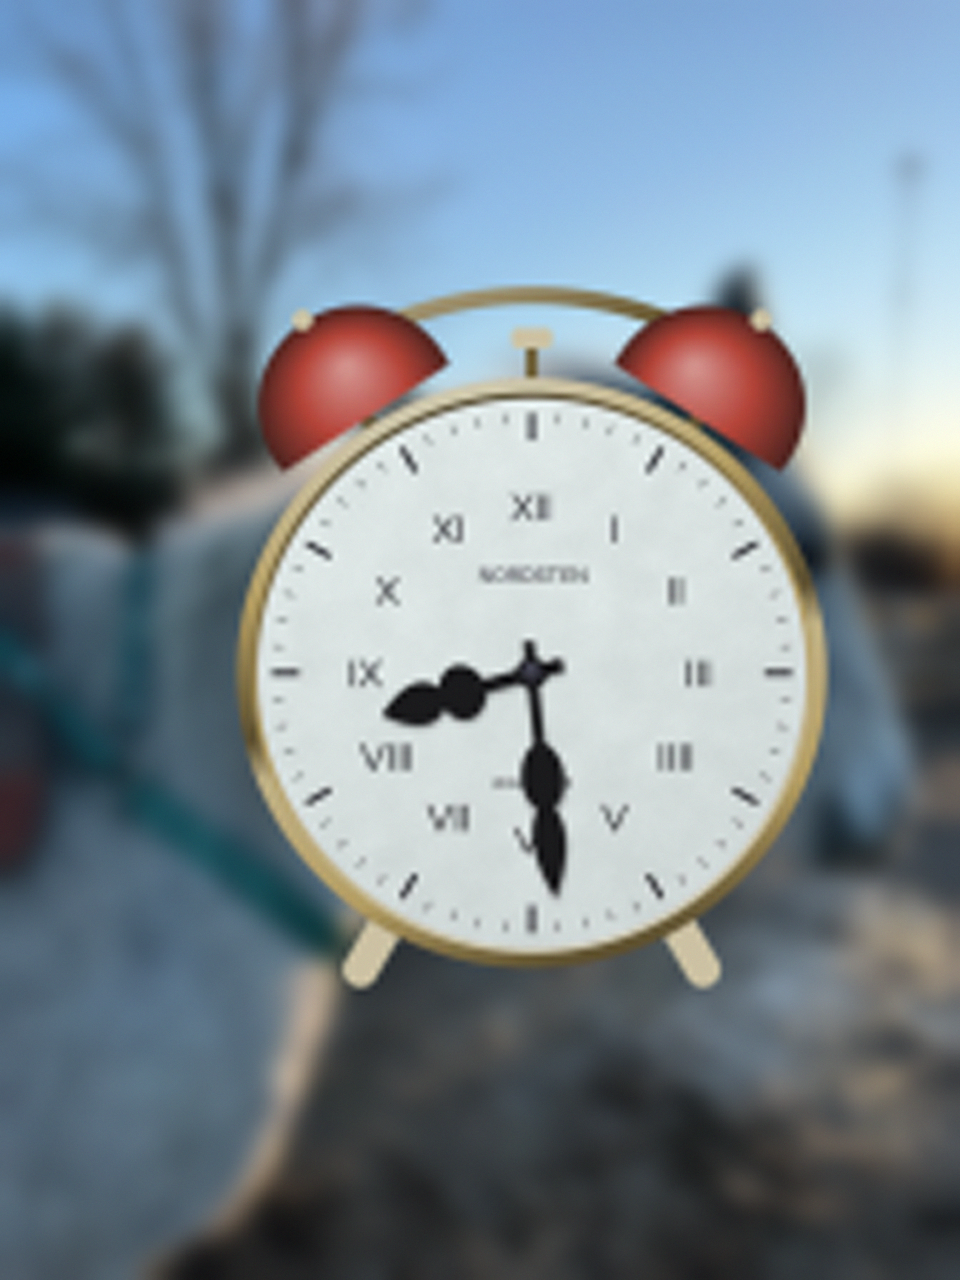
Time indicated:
8 h 29 min
